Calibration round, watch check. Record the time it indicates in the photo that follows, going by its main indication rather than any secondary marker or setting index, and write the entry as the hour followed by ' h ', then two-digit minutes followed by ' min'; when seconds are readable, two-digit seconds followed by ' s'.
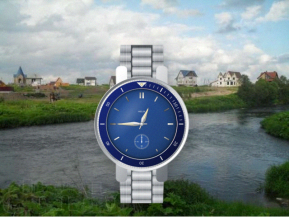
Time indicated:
12 h 45 min
